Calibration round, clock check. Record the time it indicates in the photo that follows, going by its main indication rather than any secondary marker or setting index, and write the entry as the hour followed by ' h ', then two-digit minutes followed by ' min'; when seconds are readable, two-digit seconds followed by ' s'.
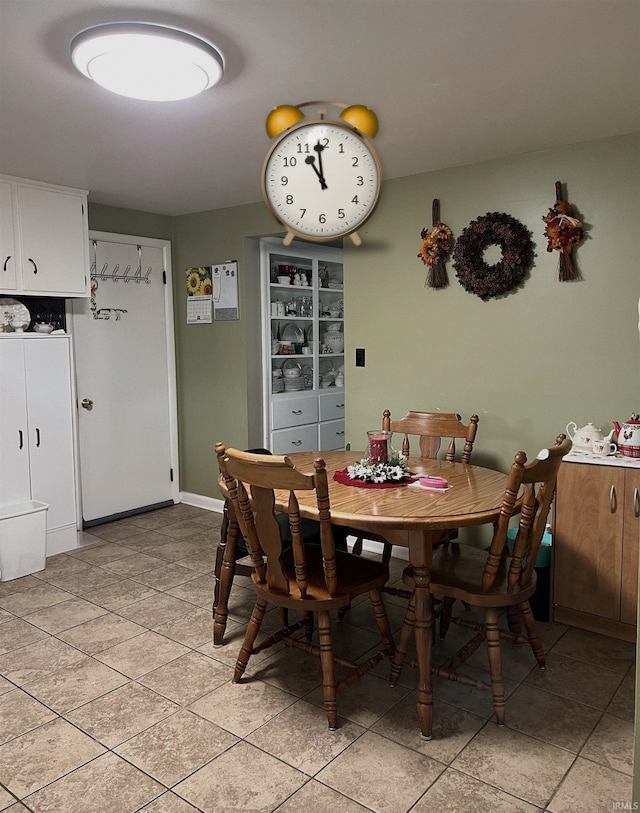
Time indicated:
10 h 59 min
